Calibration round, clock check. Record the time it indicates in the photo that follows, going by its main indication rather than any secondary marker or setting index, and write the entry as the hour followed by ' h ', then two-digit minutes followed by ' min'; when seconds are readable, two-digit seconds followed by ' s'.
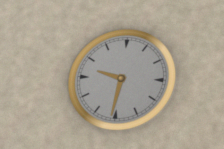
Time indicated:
9 h 31 min
